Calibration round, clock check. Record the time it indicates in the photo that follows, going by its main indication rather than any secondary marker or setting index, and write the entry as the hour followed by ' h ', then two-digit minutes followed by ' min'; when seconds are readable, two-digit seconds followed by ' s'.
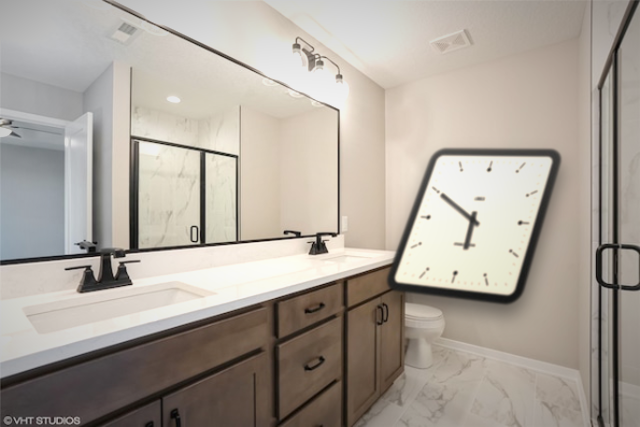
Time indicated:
5 h 50 min
